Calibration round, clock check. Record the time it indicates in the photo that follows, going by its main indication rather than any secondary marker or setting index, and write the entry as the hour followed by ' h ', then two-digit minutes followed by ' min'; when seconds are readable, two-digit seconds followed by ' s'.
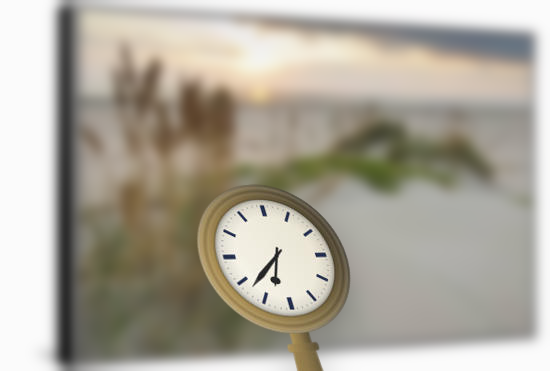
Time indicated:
6 h 38 min
